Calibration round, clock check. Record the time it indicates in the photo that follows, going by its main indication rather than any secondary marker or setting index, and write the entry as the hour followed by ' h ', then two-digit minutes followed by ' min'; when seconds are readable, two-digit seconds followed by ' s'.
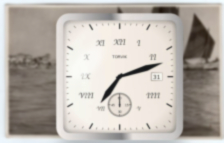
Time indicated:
7 h 12 min
